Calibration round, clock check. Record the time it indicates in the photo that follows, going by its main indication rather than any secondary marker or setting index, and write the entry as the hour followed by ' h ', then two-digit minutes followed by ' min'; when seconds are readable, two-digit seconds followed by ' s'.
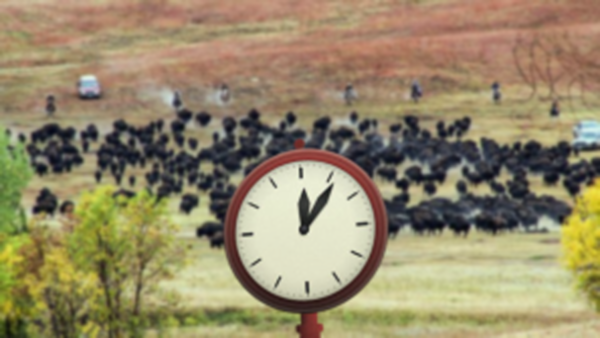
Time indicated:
12 h 06 min
